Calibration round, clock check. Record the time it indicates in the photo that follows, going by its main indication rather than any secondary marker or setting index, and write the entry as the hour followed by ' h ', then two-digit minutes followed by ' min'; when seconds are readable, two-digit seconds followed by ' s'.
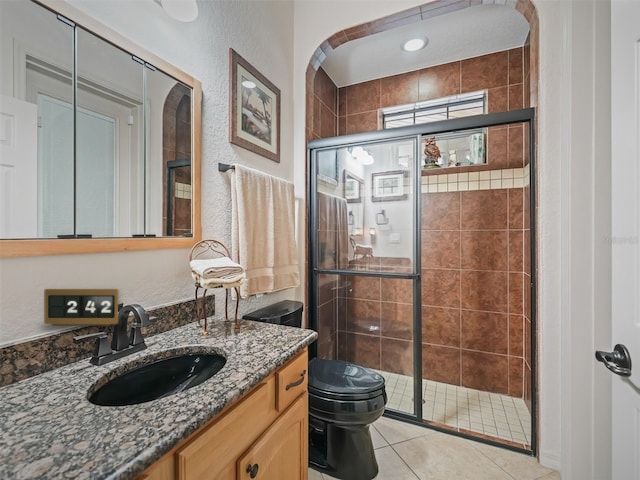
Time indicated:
2 h 42 min
